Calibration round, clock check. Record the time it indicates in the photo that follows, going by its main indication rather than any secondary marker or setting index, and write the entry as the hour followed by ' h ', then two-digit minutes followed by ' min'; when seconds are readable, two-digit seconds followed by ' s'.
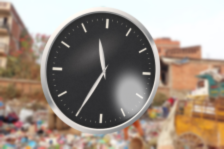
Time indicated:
11 h 35 min
